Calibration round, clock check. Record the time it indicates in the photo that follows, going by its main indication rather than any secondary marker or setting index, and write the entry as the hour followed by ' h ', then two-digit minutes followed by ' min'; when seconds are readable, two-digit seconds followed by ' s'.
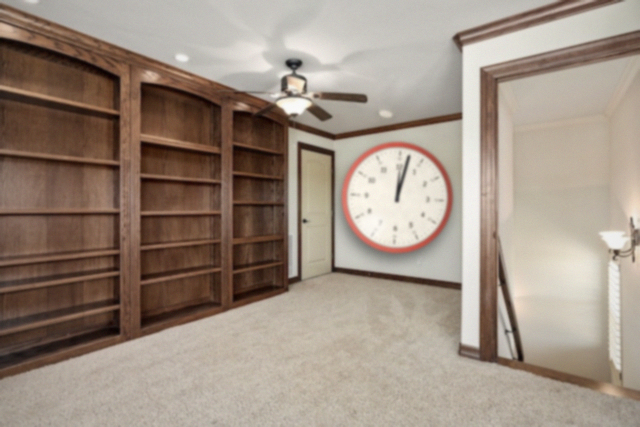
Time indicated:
12 h 02 min
